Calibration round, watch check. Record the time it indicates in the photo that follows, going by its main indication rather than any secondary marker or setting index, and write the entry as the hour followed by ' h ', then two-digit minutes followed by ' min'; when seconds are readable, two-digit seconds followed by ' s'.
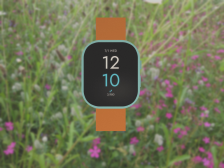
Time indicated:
12 h 10 min
